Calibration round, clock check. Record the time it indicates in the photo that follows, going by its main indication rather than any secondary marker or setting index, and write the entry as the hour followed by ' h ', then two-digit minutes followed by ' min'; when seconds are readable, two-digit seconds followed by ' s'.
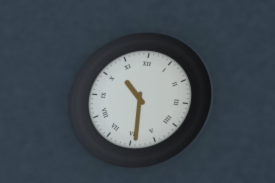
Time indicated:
10 h 29 min
